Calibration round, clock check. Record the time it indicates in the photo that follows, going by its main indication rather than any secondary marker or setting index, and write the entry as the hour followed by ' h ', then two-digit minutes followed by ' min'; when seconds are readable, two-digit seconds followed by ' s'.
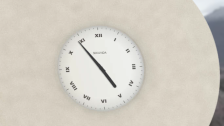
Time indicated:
4 h 54 min
